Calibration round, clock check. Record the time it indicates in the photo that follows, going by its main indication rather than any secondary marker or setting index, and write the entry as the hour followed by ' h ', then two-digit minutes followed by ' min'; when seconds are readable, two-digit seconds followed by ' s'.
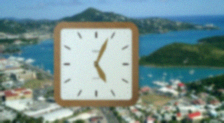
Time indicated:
5 h 04 min
